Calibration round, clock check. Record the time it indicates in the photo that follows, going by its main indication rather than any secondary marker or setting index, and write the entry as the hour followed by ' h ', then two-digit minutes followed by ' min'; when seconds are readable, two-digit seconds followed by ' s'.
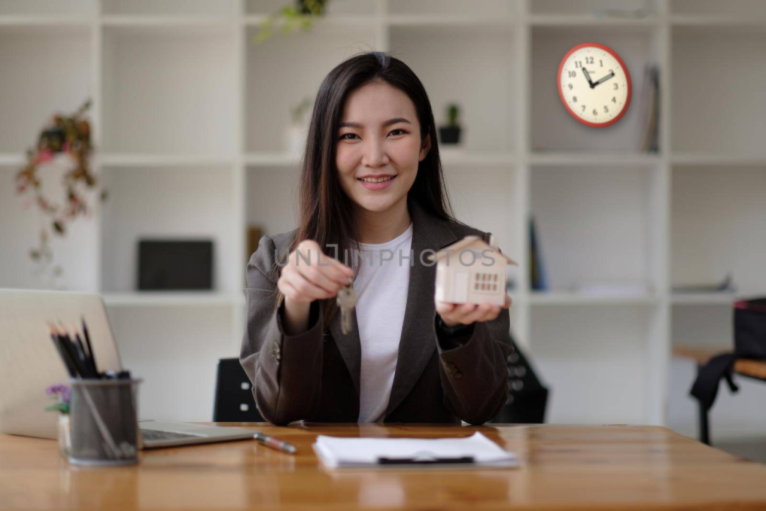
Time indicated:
11 h 11 min
